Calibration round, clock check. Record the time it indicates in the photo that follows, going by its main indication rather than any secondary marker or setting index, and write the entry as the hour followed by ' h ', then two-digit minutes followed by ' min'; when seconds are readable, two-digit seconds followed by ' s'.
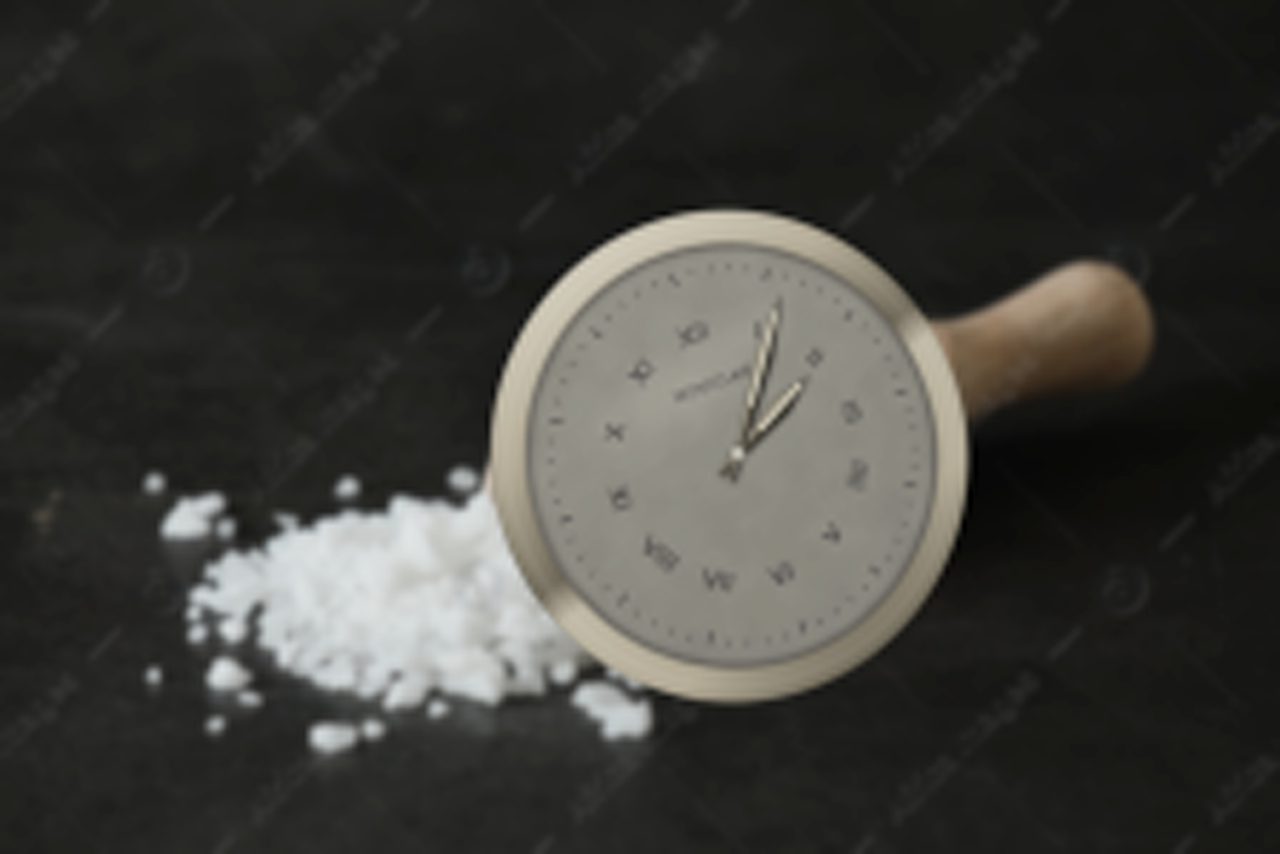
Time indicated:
2 h 06 min
